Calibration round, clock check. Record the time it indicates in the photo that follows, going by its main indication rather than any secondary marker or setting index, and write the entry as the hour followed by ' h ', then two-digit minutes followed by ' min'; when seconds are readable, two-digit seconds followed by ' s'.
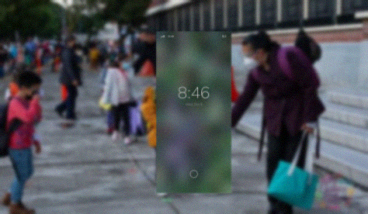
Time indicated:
8 h 46 min
